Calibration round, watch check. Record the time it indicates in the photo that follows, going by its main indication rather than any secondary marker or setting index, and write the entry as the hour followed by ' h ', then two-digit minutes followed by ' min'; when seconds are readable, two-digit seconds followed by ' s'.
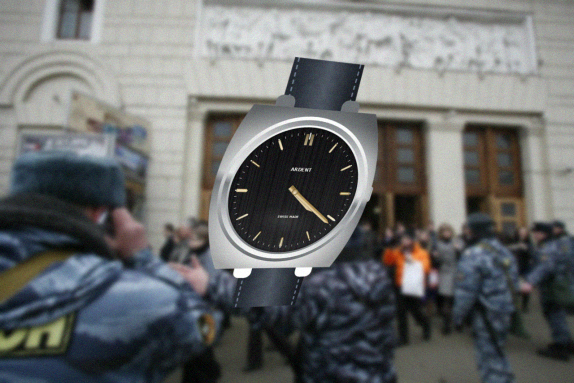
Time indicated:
4 h 21 min
